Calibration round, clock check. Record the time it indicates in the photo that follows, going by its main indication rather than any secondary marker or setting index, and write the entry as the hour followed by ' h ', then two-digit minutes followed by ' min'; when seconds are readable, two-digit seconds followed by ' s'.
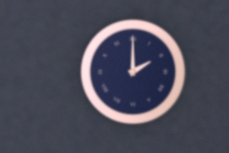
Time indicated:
2 h 00 min
